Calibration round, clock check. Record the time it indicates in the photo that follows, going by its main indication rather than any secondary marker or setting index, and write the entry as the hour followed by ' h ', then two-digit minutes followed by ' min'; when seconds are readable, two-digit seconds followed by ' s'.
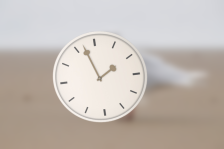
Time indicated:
1 h 57 min
